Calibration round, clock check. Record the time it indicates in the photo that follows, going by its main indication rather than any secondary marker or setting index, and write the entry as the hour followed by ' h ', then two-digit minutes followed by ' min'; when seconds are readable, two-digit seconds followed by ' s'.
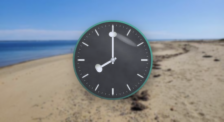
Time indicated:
8 h 00 min
